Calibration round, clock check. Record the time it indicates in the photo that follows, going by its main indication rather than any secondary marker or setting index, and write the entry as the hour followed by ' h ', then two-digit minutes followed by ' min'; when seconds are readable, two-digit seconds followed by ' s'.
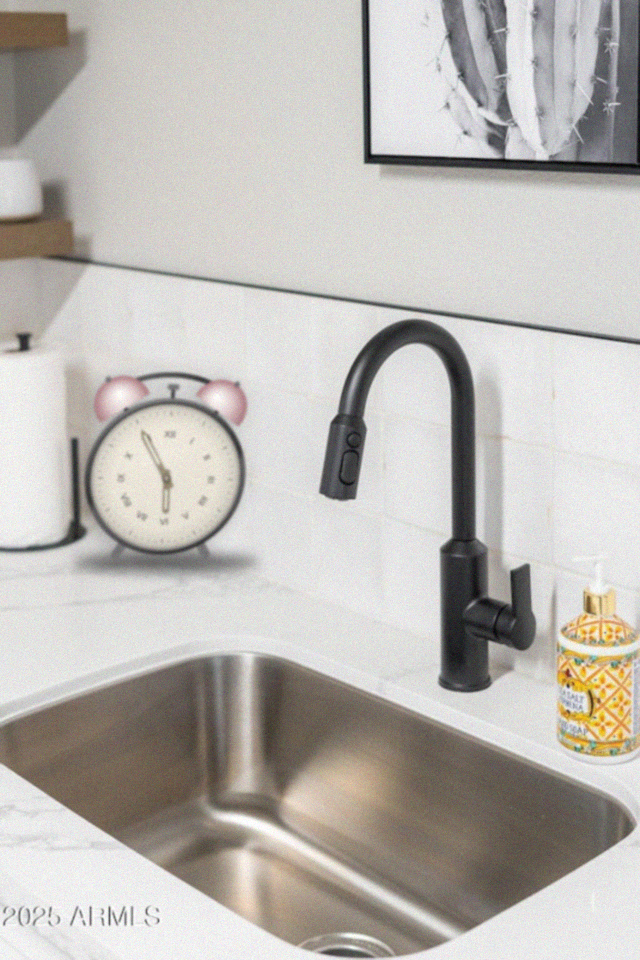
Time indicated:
5 h 55 min
